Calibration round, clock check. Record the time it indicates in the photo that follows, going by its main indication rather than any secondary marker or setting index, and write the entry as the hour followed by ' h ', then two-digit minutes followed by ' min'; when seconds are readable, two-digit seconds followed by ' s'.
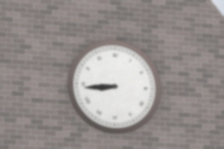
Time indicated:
8 h 44 min
